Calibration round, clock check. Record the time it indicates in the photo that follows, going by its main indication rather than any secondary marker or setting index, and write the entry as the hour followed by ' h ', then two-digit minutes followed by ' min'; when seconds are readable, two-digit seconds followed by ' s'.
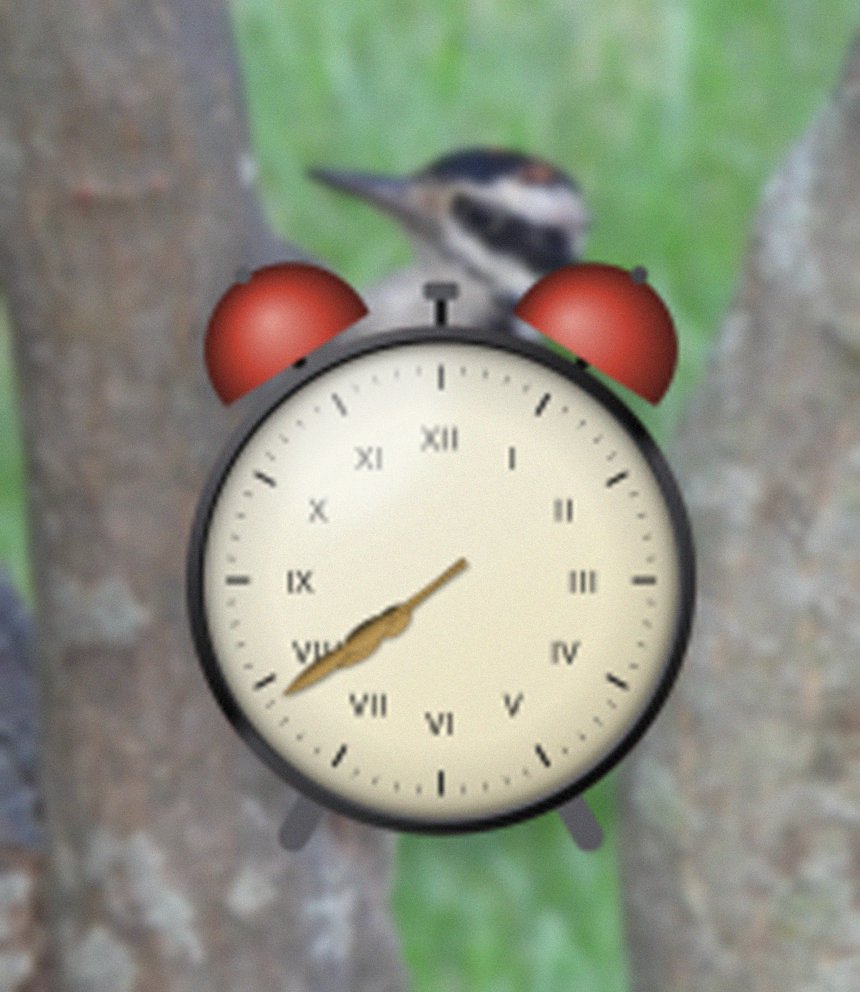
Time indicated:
7 h 39 min
